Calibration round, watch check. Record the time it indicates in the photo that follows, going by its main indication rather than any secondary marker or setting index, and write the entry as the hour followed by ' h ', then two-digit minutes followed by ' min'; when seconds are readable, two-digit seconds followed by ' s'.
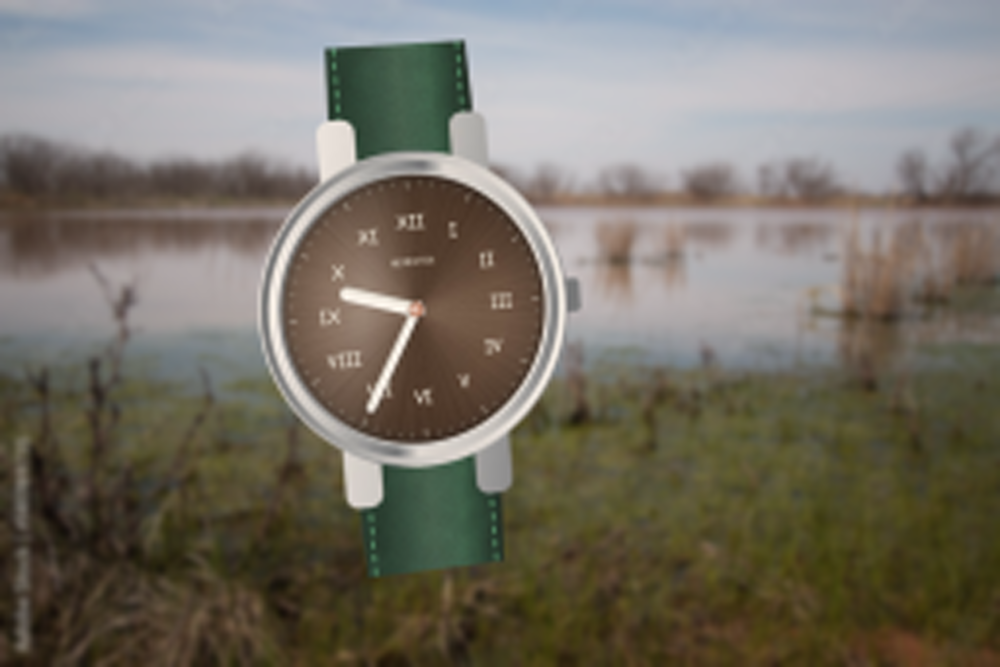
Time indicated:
9 h 35 min
